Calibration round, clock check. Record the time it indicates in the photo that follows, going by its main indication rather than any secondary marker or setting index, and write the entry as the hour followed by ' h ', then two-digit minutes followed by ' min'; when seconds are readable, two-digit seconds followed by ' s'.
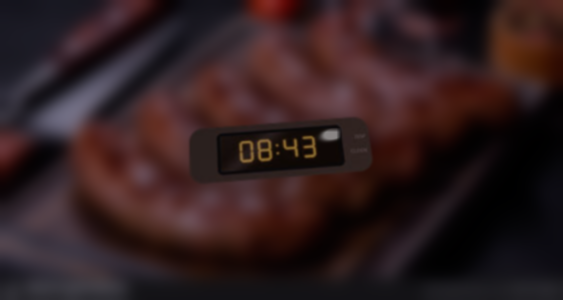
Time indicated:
8 h 43 min
